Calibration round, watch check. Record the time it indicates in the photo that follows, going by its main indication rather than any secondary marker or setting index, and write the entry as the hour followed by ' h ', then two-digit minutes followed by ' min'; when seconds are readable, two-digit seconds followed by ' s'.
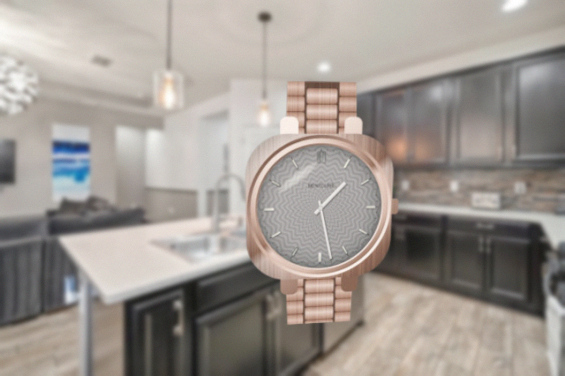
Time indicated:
1 h 28 min
